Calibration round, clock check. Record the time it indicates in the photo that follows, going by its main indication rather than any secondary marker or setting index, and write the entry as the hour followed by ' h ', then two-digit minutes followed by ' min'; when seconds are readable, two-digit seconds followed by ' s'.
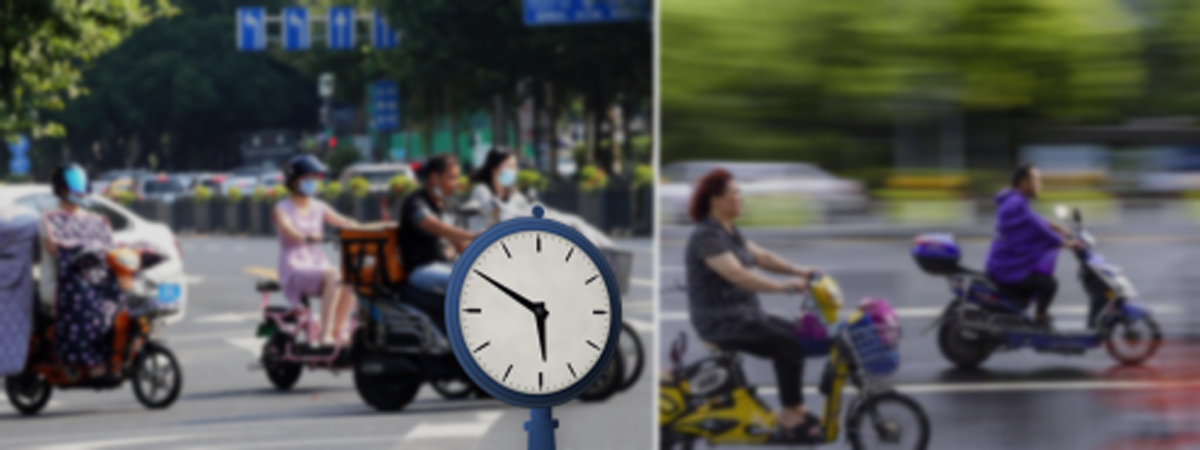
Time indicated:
5 h 50 min
